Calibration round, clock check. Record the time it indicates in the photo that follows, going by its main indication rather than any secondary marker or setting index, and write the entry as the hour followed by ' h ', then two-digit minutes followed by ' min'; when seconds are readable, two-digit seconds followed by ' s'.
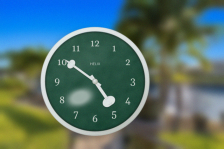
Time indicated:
4 h 51 min
